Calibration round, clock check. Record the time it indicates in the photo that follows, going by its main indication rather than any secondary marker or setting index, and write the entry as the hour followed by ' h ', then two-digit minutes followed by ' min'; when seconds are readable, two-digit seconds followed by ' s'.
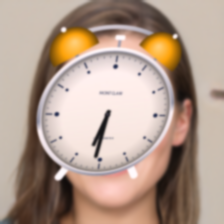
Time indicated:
6 h 31 min
